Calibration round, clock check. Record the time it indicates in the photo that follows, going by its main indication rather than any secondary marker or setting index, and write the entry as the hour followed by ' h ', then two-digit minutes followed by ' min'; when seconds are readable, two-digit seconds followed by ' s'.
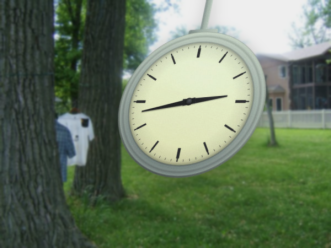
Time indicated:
2 h 43 min
